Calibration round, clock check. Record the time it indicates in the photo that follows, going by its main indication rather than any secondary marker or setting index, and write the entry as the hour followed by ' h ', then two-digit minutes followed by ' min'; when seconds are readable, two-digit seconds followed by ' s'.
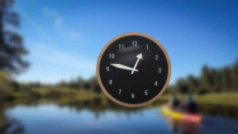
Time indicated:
12 h 47 min
